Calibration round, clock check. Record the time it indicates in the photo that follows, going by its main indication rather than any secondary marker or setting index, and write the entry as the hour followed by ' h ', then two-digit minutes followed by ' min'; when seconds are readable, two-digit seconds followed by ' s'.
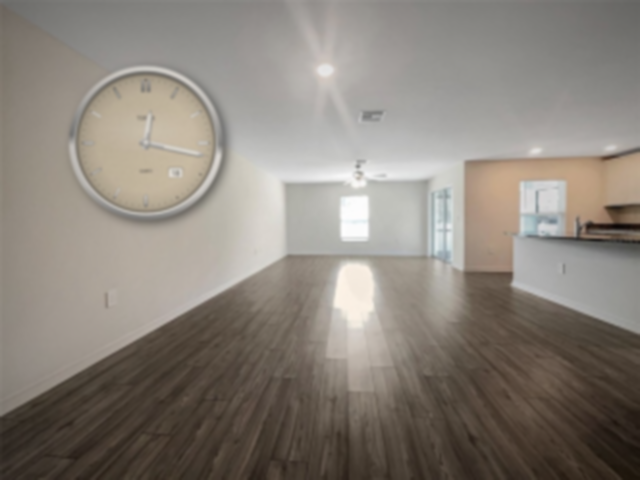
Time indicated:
12 h 17 min
